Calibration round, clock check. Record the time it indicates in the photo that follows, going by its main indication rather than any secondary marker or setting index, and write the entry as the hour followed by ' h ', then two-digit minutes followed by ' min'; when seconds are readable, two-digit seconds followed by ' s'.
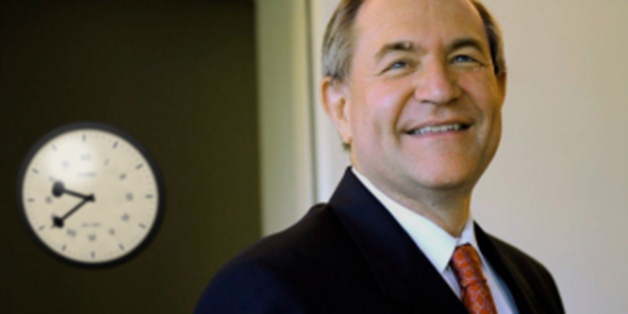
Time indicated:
9 h 39 min
